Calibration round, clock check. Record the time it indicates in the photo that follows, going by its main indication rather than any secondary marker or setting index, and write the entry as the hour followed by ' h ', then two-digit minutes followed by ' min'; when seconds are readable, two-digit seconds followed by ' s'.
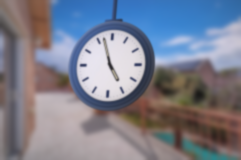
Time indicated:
4 h 57 min
